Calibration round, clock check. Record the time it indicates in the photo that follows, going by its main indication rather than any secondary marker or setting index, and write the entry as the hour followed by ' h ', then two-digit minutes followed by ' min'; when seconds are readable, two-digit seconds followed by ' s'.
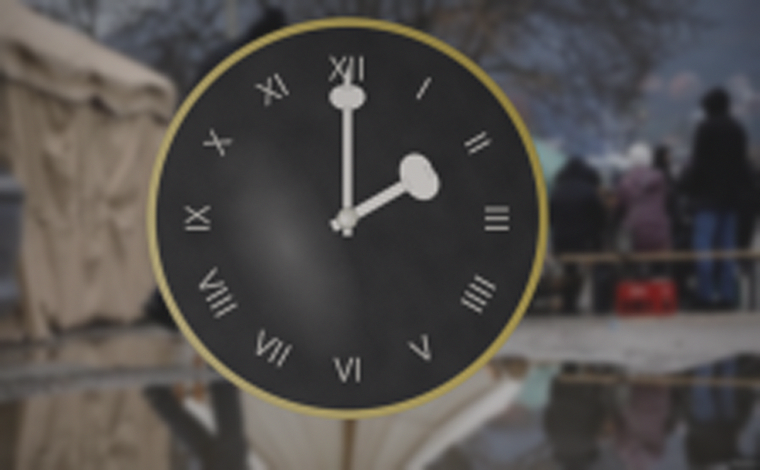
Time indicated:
2 h 00 min
